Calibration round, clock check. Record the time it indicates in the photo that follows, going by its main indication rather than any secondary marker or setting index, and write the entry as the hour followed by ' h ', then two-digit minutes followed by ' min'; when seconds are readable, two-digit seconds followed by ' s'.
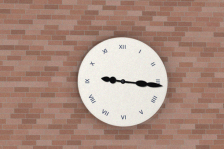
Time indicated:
9 h 16 min
